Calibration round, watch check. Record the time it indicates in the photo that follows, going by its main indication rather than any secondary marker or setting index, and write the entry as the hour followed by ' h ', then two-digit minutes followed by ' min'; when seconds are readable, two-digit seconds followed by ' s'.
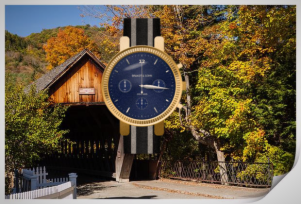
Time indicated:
3 h 16 min
